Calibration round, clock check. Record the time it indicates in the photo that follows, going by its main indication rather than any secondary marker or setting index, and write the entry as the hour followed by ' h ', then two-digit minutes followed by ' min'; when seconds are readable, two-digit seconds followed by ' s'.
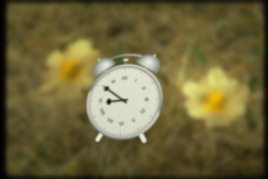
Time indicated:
8 h 51 min
